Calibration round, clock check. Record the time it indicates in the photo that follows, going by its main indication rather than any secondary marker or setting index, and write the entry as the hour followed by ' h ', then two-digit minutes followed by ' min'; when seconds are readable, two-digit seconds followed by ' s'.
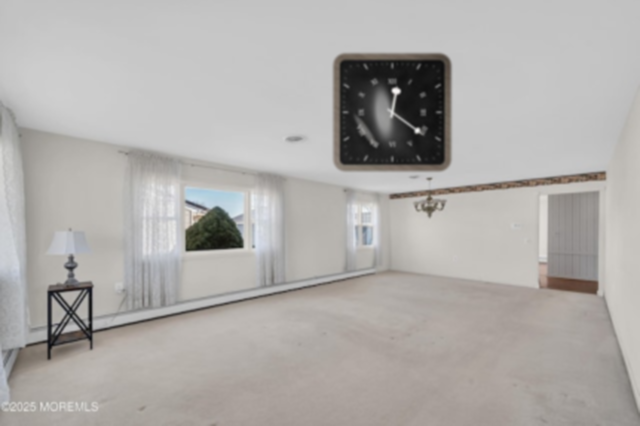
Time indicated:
12 h 21 min
